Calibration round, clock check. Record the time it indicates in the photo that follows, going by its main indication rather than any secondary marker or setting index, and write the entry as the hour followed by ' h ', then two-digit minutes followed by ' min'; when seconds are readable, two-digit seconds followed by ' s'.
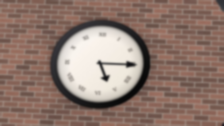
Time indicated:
5 h 15 min
